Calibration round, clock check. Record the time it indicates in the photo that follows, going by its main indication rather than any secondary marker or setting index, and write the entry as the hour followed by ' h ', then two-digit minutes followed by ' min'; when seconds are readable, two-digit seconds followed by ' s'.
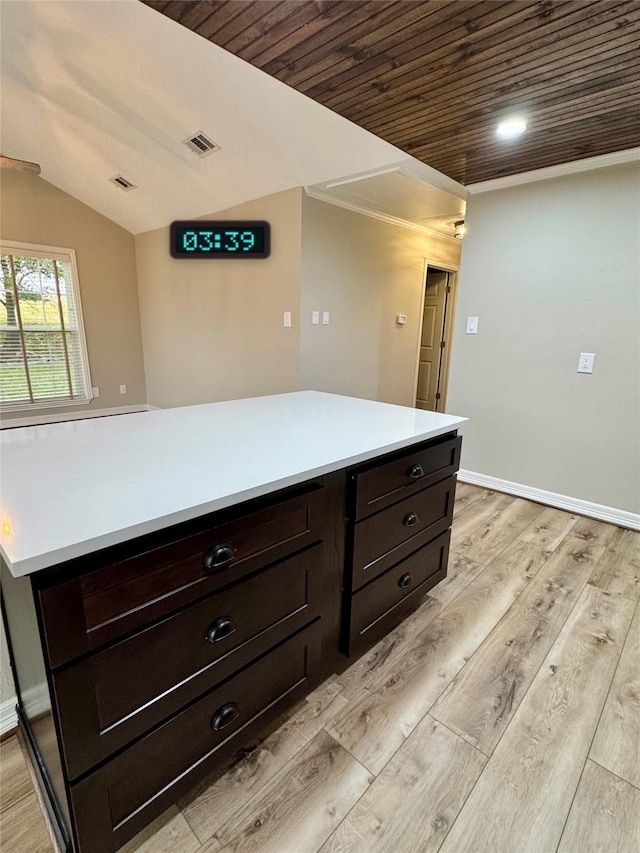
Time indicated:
3 h 39 min
